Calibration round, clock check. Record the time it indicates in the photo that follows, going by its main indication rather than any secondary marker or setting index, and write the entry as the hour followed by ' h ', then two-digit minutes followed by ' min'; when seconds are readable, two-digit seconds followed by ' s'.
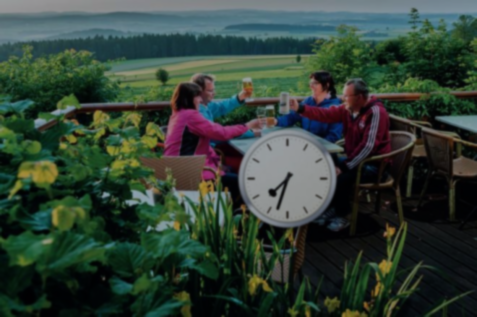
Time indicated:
7 h 33 min
